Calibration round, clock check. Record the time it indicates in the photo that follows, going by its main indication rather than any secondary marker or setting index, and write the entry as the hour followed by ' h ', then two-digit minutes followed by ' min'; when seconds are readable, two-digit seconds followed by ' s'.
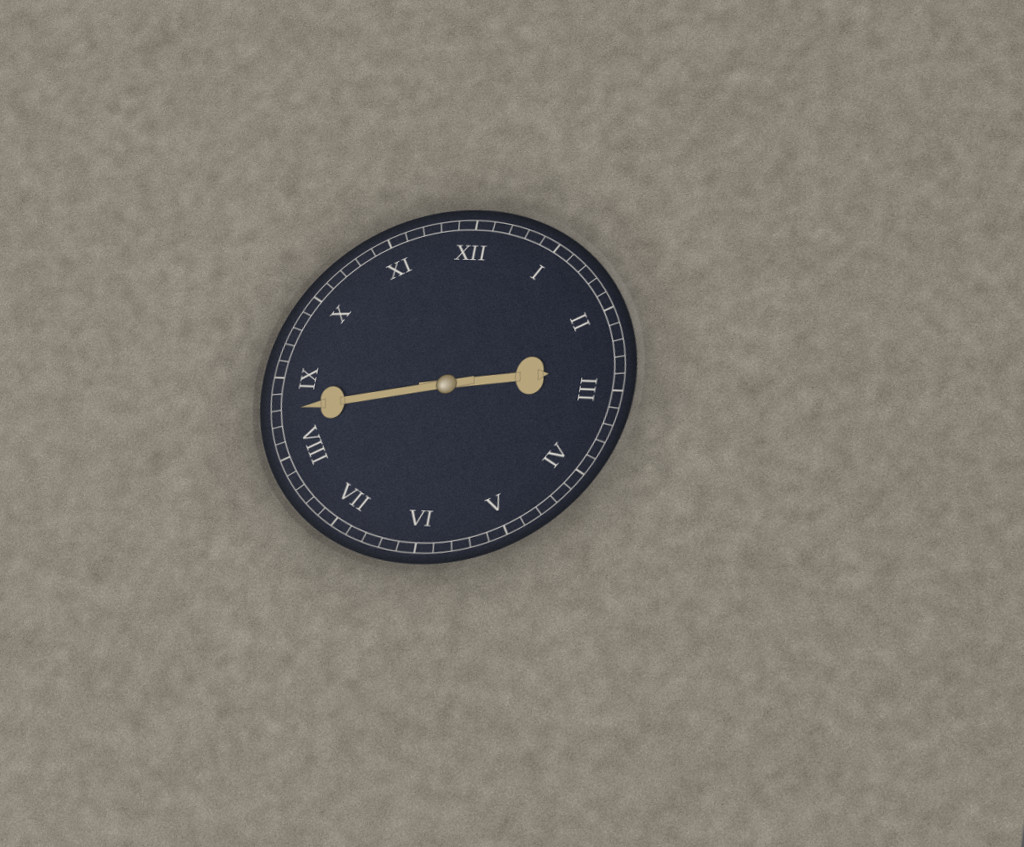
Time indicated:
2 h 43 min
